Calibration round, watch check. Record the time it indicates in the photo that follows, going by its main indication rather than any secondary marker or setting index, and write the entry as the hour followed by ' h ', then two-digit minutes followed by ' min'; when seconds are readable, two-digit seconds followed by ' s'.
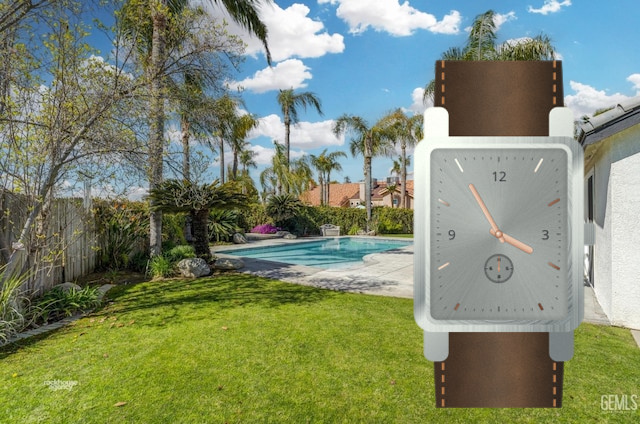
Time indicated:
3 h 55 min
